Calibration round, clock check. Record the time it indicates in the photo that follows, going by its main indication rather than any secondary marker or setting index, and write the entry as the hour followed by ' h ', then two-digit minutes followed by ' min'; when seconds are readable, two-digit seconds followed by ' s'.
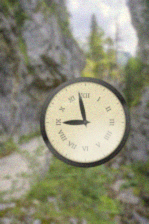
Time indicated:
8 h 58 min
